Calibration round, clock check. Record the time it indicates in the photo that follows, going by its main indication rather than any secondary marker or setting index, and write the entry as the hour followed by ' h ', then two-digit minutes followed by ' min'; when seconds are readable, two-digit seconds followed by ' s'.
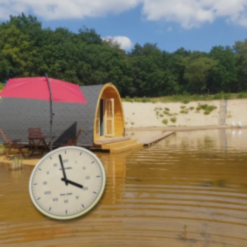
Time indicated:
3 h 58 min
